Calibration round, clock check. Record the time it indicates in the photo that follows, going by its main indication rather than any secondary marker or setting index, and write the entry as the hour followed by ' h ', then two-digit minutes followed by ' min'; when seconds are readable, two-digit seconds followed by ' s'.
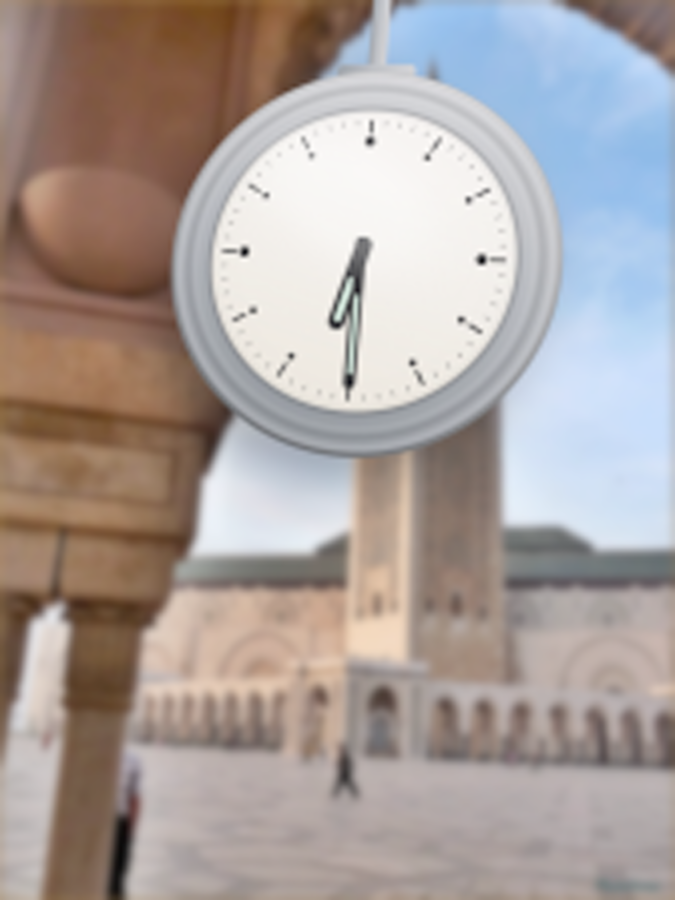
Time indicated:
6 h 30 min
